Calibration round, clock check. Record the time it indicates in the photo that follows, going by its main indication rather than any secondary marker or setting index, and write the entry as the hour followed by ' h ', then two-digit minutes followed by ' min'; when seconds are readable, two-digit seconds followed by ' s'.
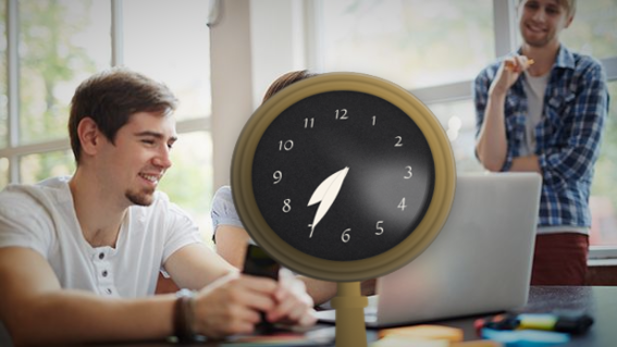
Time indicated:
7 h 35 min
